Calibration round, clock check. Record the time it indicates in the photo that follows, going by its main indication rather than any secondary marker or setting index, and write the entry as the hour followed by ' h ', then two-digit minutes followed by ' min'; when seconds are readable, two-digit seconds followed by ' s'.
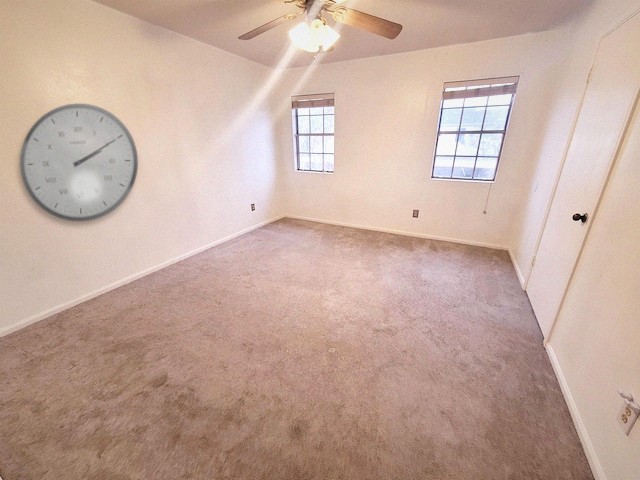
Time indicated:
2 h 10 min
